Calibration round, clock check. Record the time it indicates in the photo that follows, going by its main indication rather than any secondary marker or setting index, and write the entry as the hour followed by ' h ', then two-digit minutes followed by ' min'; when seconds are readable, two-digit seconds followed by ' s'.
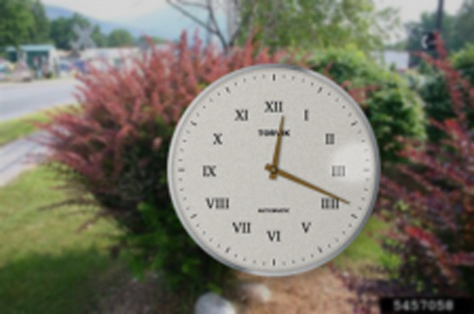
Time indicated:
12 h 19 min
